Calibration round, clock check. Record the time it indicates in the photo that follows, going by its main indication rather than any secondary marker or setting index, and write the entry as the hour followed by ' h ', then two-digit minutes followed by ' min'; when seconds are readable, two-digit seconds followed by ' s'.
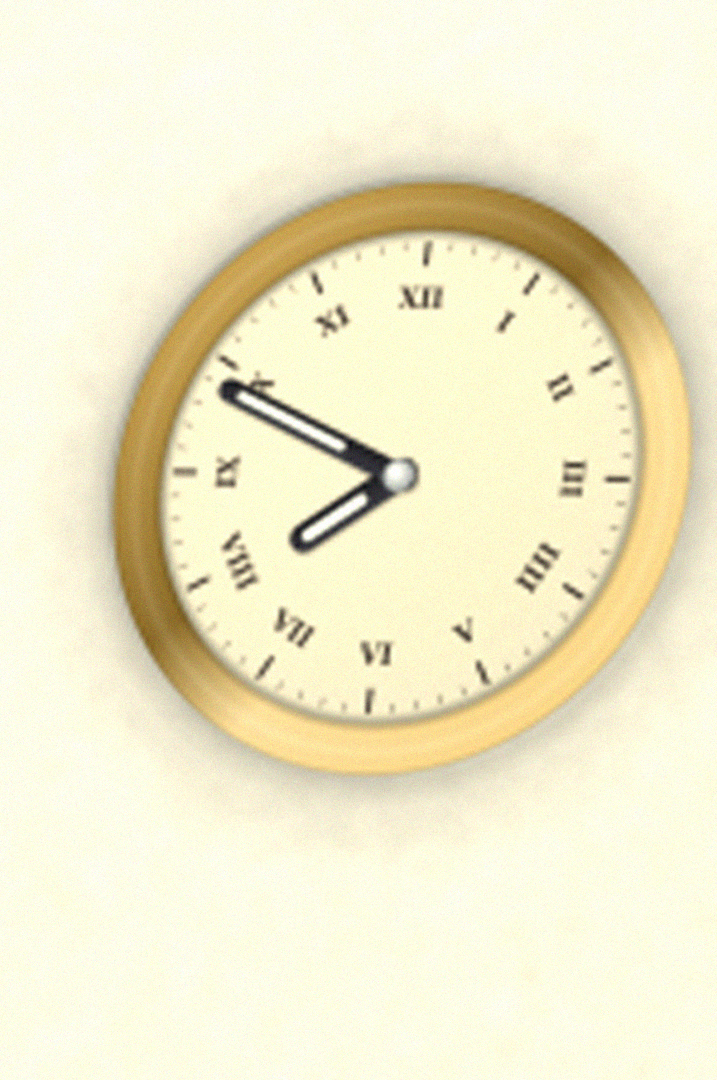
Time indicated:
7 h 49 min
